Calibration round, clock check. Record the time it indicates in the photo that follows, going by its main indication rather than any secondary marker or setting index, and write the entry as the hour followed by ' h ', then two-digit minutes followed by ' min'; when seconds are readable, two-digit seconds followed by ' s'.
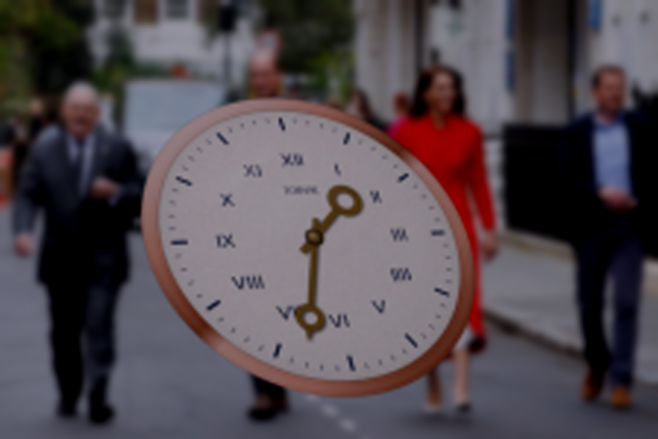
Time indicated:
1 h 33 min
